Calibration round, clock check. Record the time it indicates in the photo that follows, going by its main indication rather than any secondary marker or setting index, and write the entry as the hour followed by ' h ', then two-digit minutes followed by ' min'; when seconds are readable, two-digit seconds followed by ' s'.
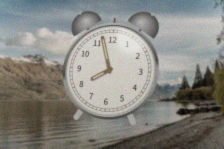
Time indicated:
7 h 57 min
